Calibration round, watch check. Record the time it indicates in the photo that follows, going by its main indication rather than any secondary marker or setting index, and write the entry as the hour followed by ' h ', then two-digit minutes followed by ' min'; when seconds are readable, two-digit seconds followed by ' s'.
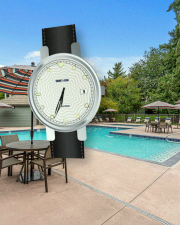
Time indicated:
6 h 34 min
